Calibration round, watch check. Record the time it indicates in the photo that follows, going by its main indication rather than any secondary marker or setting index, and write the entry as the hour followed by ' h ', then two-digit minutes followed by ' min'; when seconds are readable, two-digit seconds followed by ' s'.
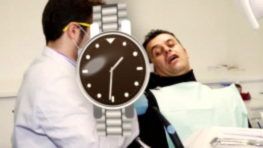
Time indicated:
1 h 31 min
